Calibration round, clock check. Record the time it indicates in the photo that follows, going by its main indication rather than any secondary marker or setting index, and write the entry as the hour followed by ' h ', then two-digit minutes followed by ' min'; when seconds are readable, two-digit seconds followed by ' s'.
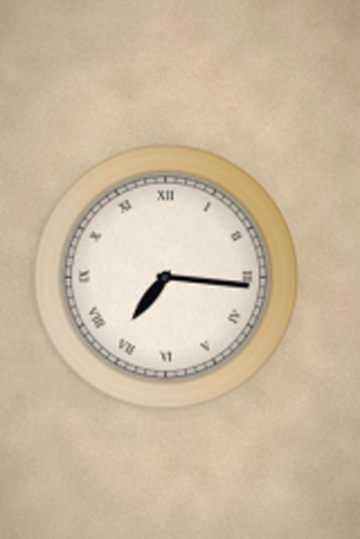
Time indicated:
7 h 16 min
